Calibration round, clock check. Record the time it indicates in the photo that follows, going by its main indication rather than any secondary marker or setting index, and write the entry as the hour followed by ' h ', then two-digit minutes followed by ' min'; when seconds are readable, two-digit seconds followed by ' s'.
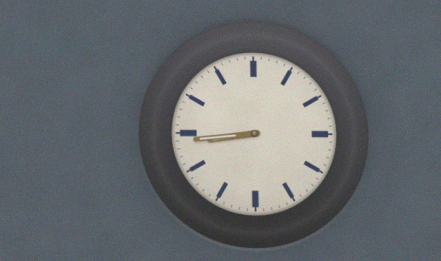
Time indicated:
8 h 44 min
